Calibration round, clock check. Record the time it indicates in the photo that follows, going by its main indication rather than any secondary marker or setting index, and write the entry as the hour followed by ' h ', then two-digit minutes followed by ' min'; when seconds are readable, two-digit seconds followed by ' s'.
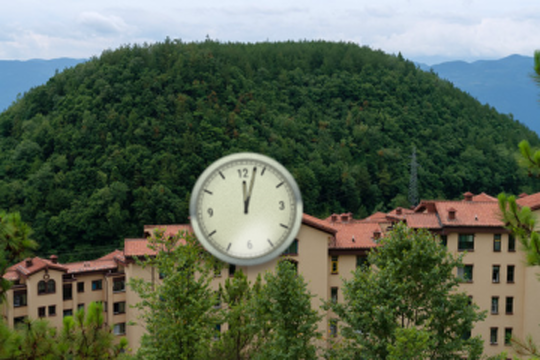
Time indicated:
12 h 03 min
